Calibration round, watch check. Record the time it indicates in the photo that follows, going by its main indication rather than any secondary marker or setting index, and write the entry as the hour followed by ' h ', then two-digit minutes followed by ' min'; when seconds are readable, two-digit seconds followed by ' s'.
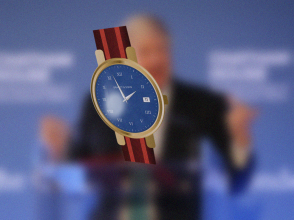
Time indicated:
1 h 57 min
